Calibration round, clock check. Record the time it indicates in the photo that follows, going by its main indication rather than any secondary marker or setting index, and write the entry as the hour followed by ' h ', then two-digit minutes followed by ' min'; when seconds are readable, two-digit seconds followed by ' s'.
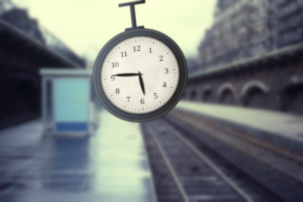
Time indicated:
5 h 46 min
